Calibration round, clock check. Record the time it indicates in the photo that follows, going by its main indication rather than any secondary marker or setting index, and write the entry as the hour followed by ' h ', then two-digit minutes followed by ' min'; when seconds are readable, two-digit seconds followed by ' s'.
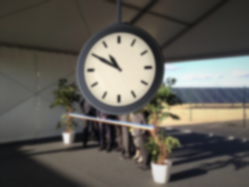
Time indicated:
10 h 50 min
